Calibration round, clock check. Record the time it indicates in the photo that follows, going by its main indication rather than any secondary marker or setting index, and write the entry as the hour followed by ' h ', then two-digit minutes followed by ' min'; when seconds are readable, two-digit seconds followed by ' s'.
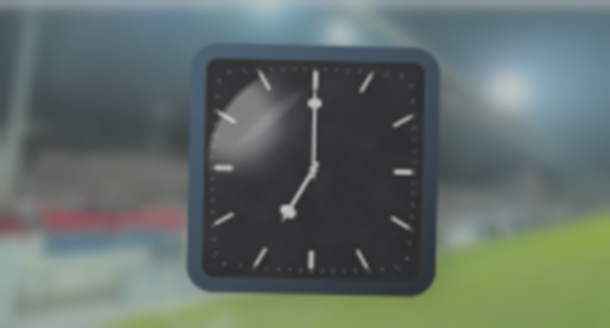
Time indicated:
7 h 00 min
